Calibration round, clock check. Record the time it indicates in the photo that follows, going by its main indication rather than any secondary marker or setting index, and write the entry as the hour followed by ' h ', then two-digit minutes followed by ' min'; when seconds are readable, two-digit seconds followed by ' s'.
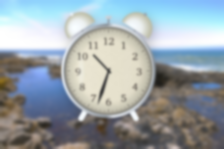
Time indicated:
10 h 33 min
